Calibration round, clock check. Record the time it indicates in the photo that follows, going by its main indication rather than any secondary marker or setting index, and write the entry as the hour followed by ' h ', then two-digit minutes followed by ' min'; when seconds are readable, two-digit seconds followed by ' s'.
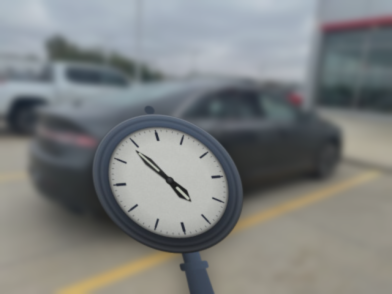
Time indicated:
4 h 54 min
